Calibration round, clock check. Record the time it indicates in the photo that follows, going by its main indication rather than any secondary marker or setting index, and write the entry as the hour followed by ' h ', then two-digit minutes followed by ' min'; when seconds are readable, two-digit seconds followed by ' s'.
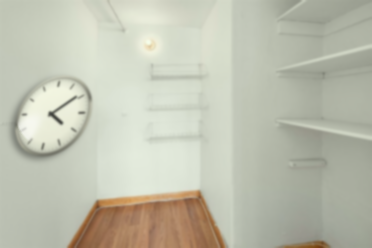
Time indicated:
4 h 09 min
